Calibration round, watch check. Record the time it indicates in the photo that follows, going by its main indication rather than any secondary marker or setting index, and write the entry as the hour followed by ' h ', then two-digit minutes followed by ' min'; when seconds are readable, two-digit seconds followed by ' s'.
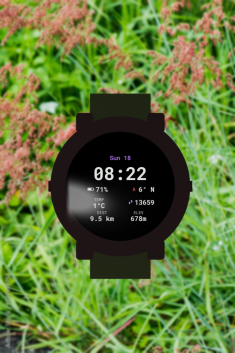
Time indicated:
8 h 22 min
